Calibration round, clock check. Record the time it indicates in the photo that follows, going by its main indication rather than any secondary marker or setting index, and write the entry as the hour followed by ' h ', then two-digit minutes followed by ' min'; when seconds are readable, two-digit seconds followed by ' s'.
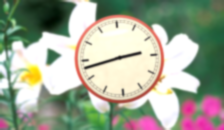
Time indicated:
2 h 43 min
